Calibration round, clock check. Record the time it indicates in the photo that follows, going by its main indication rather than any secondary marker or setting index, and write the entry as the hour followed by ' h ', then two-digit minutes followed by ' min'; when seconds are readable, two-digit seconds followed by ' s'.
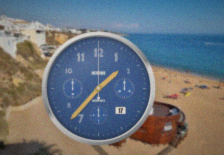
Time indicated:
1 h 37 min
